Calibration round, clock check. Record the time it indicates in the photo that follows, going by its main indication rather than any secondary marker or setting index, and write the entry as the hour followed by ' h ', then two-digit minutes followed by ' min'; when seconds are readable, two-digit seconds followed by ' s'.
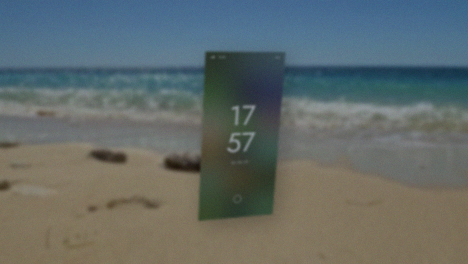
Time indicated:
17 h 57 min
